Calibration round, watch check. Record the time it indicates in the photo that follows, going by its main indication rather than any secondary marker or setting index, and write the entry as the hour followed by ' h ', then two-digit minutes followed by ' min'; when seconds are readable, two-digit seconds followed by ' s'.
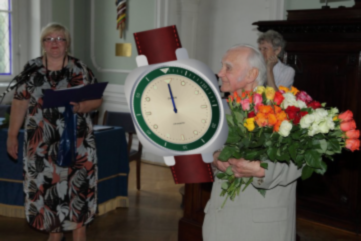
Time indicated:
12 h 00 min
